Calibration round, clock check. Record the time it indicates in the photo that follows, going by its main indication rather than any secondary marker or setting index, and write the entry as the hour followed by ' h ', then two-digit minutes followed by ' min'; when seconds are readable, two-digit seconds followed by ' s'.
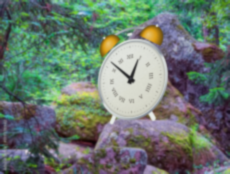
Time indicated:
12 h 52 min
